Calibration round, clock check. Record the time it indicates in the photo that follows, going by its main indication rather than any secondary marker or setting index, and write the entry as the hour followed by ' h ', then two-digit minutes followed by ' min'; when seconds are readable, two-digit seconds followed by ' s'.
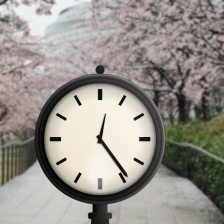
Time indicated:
12 h 24 min
